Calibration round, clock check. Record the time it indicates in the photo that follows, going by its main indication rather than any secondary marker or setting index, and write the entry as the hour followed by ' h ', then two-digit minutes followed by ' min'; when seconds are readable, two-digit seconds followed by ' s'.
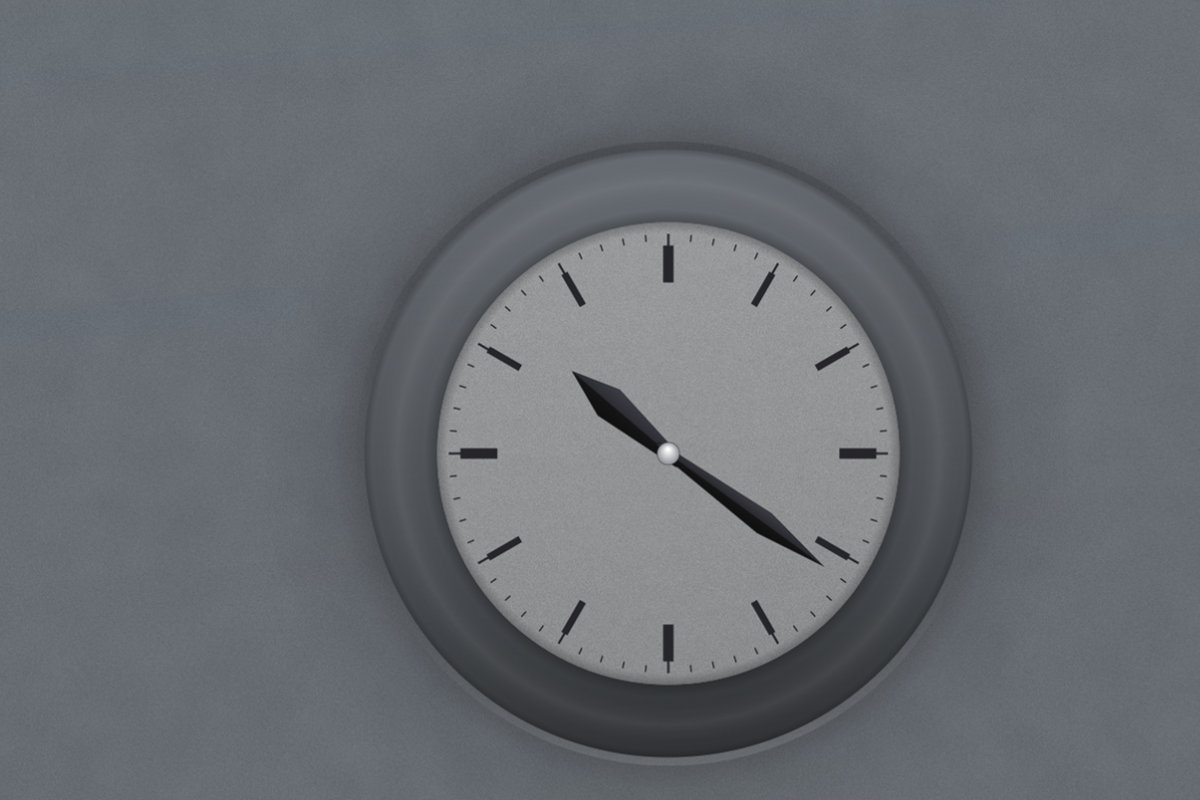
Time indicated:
10 h 21 min
